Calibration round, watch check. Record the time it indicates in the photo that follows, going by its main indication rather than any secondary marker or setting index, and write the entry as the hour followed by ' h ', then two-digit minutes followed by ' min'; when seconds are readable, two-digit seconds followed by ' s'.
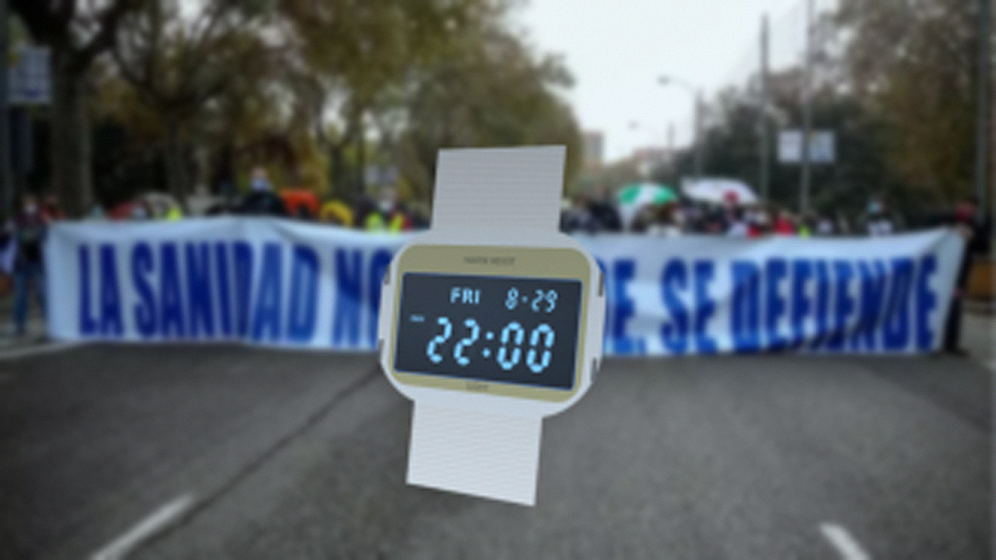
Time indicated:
22 h 00 min
